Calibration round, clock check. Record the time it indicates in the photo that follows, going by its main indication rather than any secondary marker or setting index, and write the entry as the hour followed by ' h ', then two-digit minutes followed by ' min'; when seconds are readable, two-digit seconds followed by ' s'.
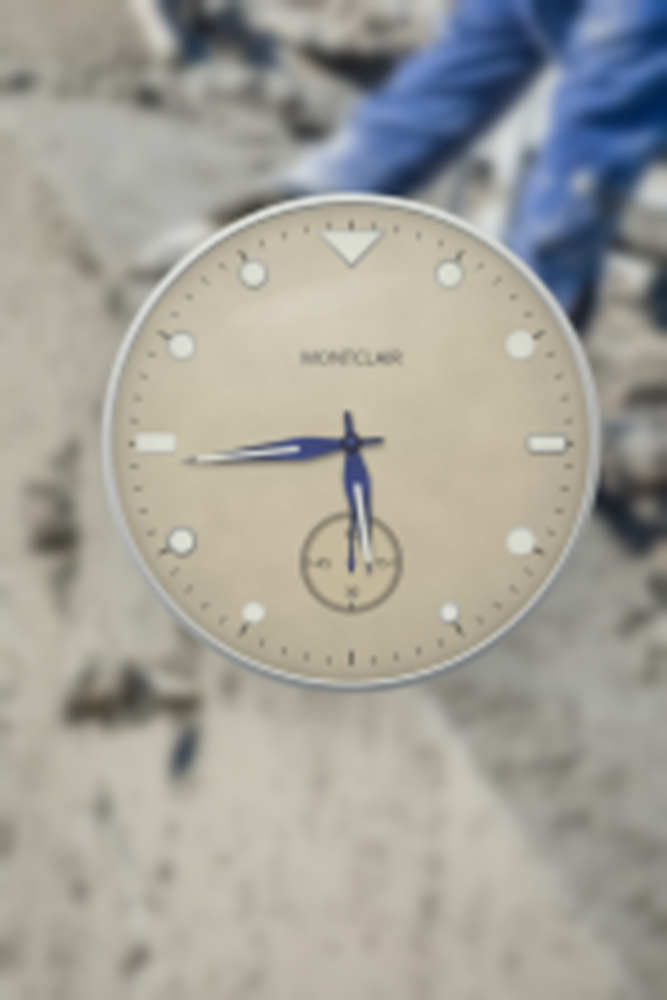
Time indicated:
5 h 44 min
